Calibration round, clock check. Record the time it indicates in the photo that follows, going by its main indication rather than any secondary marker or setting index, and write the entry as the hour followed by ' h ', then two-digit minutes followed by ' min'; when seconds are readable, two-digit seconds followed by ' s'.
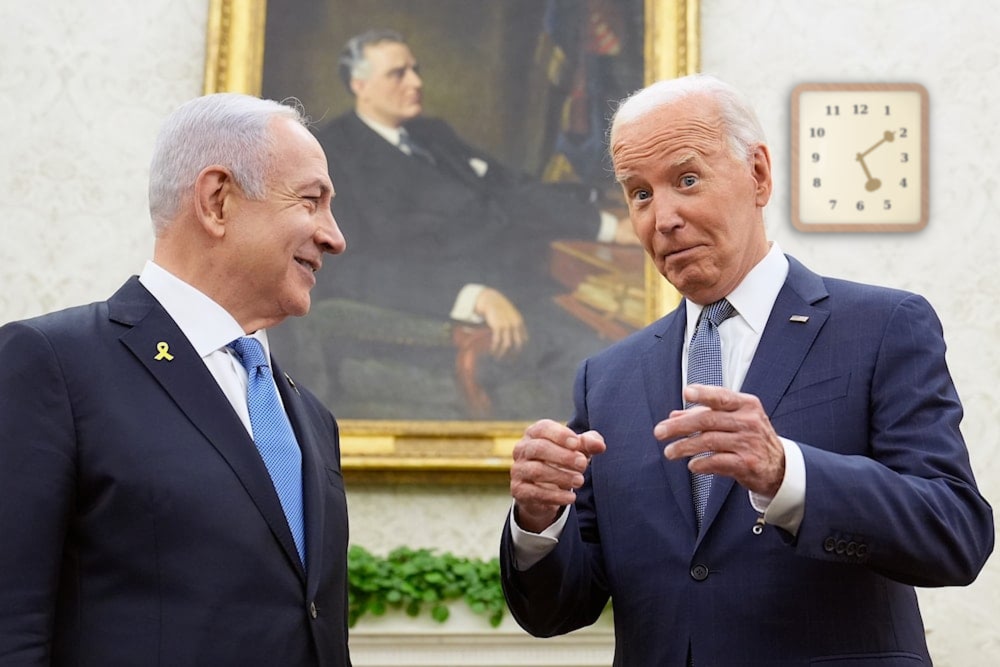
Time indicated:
5 h 09 min
